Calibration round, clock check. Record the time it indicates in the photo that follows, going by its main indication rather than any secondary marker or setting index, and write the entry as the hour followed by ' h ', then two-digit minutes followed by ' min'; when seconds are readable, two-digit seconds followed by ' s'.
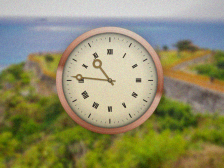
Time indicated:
10 h 46 min
